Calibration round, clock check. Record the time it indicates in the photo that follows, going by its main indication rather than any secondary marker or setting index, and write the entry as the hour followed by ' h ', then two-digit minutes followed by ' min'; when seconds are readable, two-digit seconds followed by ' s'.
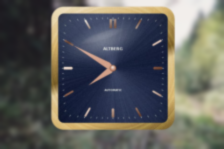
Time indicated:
7 h 50 min
